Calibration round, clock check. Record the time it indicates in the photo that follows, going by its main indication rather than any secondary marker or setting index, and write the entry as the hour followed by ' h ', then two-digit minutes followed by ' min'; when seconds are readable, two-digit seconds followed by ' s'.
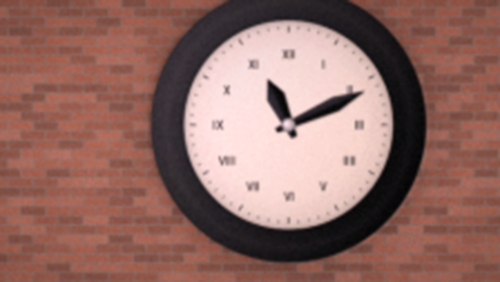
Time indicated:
11 h 11 min
